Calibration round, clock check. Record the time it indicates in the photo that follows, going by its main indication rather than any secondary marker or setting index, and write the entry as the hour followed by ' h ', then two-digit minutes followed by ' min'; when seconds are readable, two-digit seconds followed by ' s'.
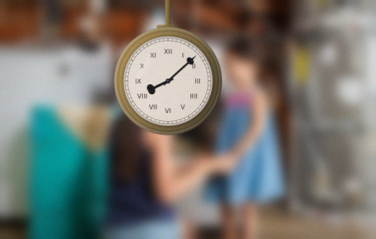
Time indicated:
8 h 08 min
